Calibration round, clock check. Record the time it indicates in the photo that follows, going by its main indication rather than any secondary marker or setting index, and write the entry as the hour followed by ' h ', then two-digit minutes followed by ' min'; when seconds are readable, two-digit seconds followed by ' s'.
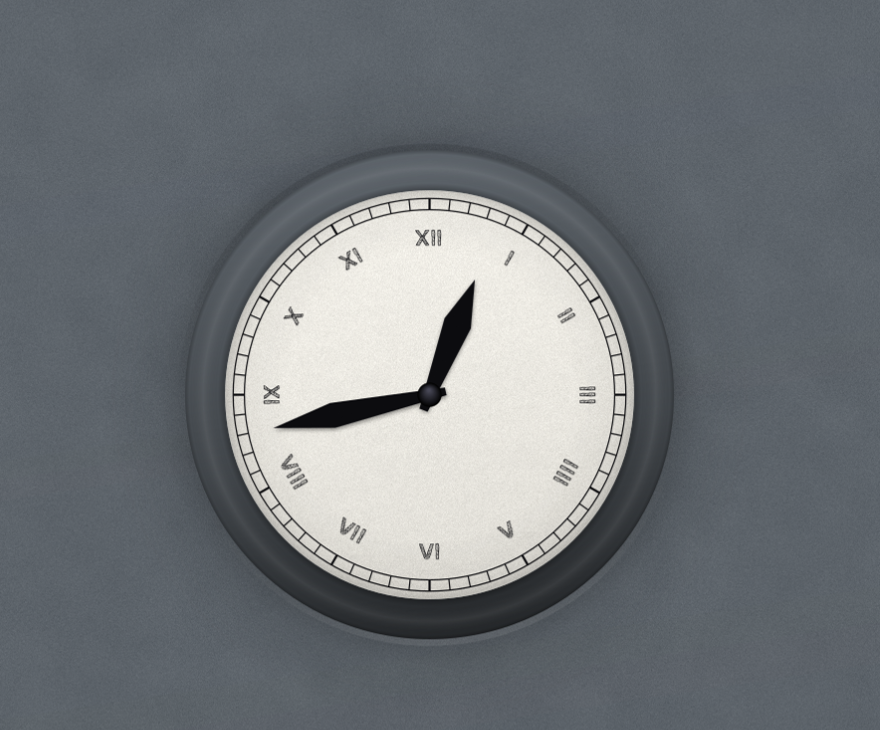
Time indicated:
12 h 43 min
